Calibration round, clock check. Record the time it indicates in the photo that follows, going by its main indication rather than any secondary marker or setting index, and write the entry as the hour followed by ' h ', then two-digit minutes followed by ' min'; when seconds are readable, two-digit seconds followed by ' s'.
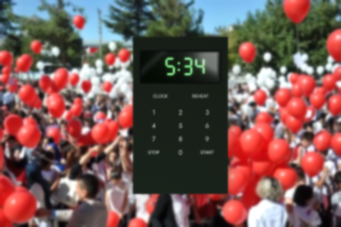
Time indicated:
5 h 34 min
